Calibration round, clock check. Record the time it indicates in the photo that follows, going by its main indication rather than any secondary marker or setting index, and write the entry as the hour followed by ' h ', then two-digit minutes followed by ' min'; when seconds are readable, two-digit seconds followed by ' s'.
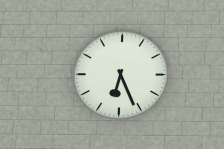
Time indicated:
6 h 26 min
